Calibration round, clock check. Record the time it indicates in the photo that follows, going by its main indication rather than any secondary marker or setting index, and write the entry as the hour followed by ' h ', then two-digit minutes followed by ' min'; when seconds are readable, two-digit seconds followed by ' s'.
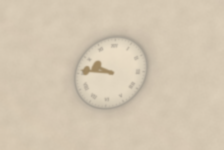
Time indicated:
9 h 46 min
